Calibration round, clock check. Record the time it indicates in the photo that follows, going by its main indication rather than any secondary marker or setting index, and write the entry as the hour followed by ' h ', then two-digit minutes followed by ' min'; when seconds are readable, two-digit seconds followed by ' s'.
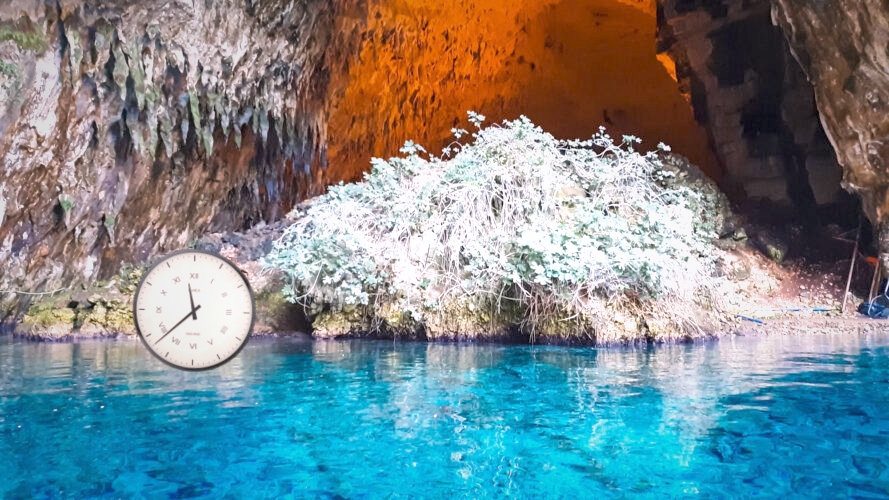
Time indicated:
11 h 38 min
